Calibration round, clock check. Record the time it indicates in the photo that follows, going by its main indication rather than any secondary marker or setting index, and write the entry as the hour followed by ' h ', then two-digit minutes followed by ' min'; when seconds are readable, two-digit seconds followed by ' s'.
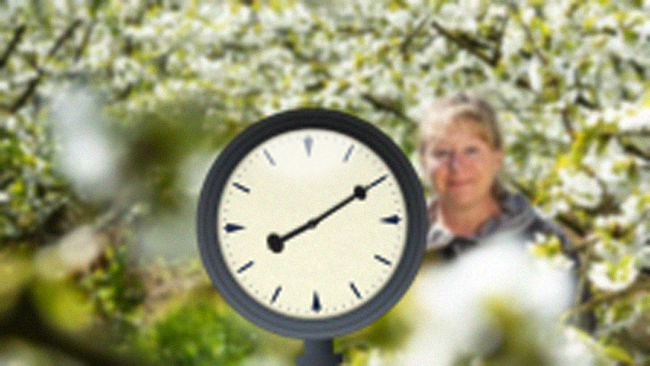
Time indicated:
8 h 10 min
